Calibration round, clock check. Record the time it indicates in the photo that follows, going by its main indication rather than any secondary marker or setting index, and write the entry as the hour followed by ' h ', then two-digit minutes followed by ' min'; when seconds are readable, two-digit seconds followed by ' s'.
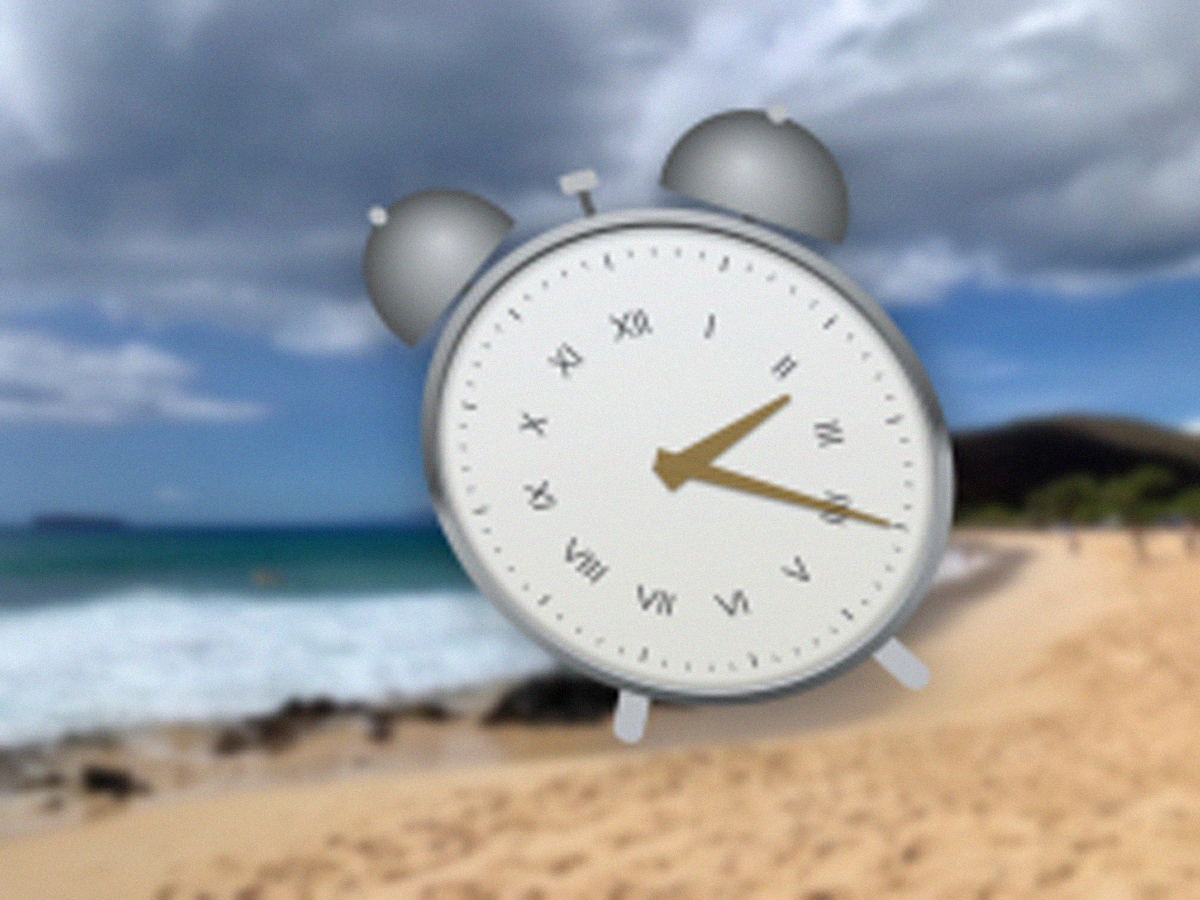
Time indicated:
2 h 20 min
